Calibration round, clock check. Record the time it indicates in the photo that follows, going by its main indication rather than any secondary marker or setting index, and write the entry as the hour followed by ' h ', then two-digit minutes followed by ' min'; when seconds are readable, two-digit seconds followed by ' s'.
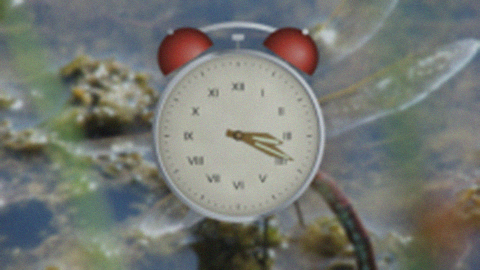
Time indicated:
3 h 19 min
